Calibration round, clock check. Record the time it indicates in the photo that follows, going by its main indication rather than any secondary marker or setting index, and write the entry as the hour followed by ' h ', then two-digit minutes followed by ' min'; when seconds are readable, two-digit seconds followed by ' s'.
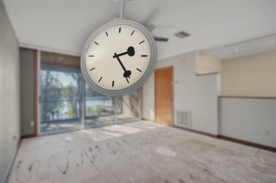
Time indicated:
2 h 24 min
